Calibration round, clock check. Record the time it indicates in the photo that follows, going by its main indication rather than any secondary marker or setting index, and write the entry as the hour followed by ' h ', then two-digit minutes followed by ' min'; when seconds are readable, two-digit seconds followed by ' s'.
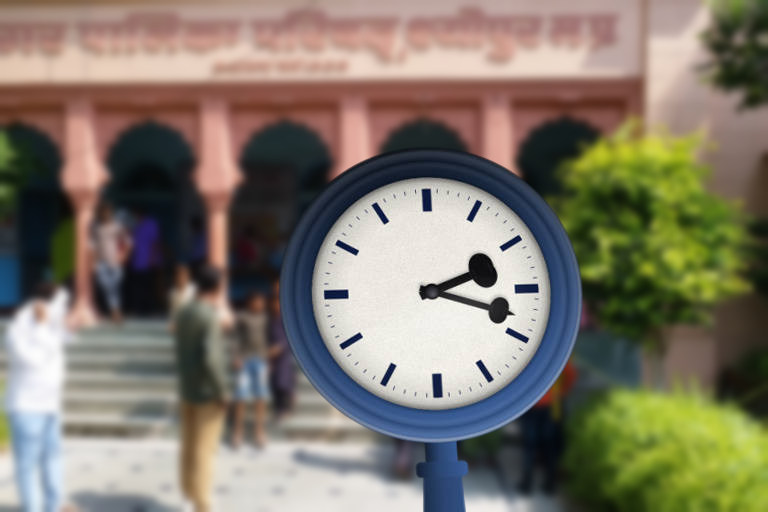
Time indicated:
2 h 18 min
